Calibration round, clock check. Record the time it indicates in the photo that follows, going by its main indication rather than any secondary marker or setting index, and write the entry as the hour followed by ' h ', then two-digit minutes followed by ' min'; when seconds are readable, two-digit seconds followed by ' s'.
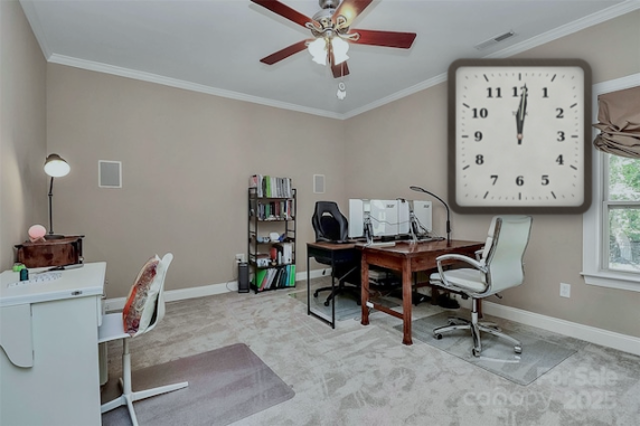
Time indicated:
12 h 01 min
